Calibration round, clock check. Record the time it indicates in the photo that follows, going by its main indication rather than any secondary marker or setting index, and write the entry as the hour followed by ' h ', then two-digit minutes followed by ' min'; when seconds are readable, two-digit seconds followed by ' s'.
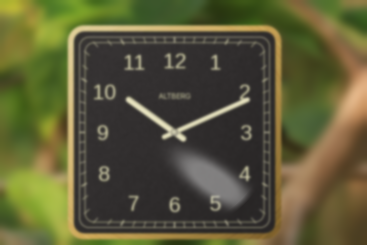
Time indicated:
10 h 11 min
